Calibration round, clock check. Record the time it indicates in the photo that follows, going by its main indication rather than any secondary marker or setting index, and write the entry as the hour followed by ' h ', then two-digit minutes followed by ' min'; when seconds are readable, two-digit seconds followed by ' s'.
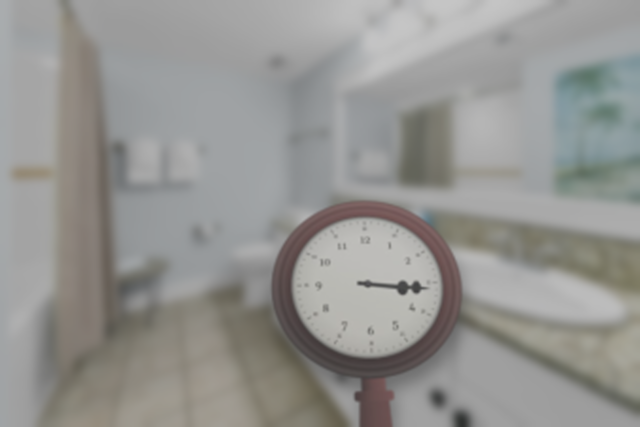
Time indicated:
3 h 16 min
